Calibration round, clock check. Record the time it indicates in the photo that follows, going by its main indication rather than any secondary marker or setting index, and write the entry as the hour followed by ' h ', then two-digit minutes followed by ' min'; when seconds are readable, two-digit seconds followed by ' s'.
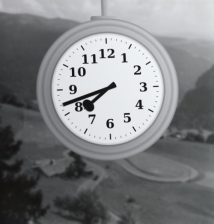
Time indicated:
7 h 42 min
